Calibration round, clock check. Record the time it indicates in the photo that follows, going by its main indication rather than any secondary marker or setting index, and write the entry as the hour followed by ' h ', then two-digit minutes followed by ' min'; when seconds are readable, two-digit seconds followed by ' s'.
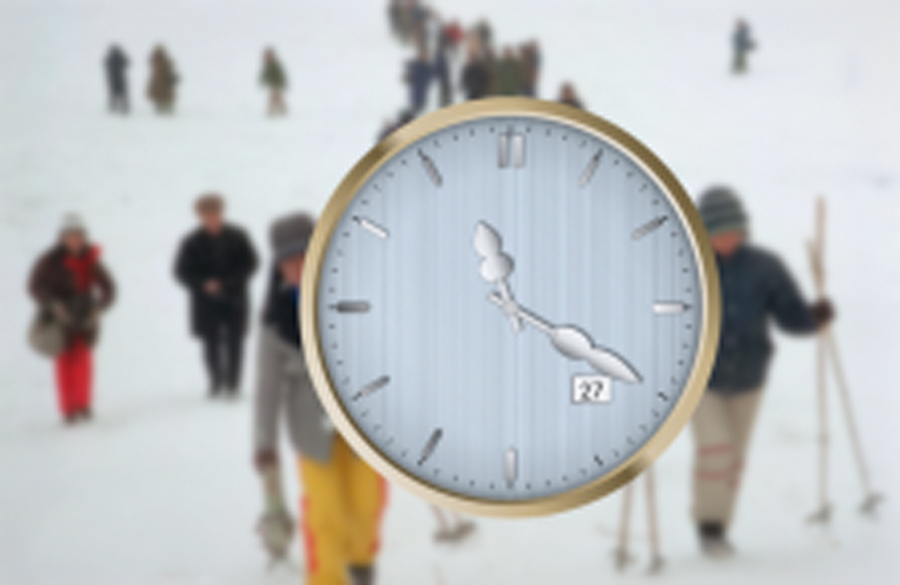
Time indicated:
11 h 20 min
